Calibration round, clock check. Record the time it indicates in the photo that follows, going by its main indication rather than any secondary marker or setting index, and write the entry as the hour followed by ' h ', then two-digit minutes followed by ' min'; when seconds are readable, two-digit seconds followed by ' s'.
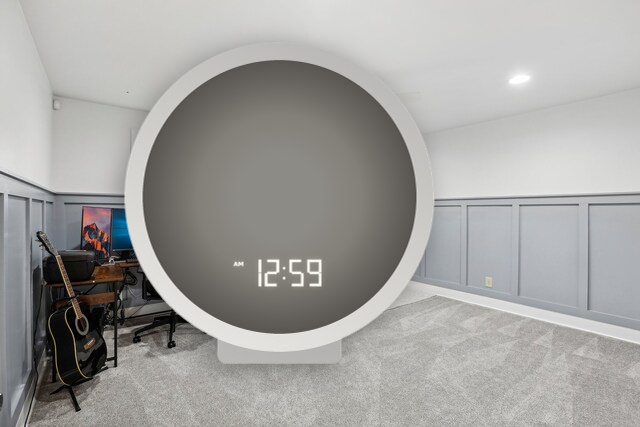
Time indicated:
12 h 59 min
